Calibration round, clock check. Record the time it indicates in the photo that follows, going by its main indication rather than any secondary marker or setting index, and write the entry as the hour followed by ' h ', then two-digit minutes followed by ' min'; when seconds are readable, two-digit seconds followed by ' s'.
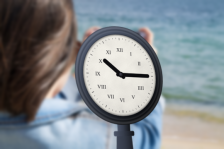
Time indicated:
10 h 15 min
